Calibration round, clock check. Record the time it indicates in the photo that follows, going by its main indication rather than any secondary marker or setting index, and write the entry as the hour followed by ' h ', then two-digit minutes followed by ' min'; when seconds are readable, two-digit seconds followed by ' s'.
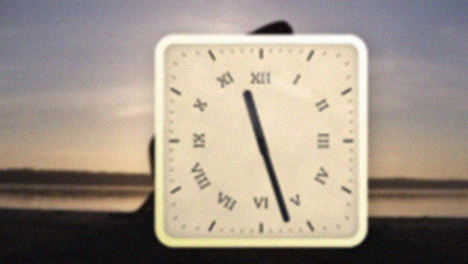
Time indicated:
11 h 27 min
